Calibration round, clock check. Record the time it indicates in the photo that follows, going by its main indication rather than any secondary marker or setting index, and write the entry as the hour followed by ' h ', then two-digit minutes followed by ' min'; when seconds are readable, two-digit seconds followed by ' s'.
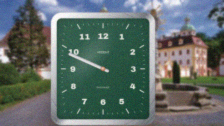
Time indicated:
9 h 49 min
